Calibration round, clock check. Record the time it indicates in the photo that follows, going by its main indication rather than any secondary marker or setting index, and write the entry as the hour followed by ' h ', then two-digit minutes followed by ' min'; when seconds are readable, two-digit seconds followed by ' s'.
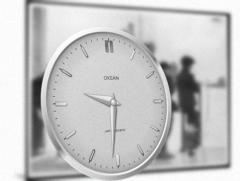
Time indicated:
9 h 31 min
